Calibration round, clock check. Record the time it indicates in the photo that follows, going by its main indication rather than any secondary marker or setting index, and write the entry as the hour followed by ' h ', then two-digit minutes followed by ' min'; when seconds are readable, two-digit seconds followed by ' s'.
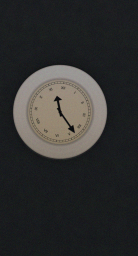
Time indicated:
11 h 23 min
